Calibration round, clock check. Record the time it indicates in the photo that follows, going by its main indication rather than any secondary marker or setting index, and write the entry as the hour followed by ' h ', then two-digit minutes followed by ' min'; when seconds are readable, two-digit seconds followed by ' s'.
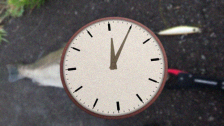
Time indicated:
12 h 05 min
